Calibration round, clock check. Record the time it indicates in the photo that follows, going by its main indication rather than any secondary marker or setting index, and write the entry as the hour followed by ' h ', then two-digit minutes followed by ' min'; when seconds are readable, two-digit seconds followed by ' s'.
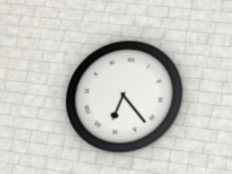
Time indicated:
6 h 22 min
